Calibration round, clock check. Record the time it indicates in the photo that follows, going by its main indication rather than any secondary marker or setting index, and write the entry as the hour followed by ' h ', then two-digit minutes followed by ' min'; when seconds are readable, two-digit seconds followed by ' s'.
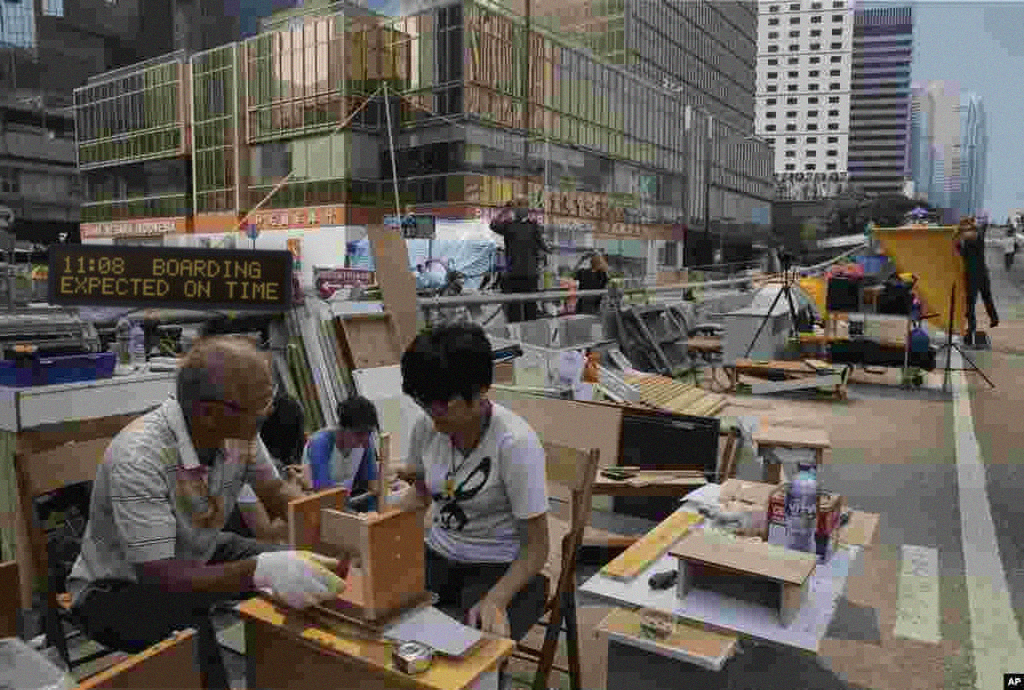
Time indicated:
11 h 08 min
